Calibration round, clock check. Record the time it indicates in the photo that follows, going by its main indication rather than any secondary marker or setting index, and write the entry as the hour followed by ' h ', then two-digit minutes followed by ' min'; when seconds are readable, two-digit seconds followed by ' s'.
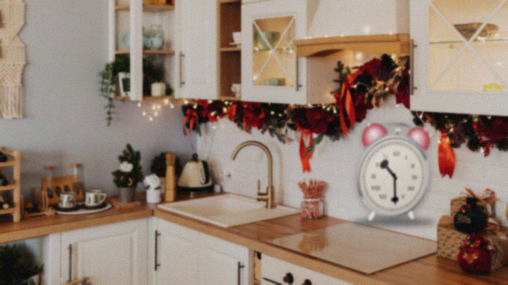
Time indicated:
10 h 29 min
